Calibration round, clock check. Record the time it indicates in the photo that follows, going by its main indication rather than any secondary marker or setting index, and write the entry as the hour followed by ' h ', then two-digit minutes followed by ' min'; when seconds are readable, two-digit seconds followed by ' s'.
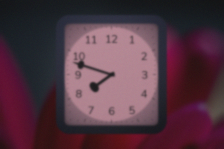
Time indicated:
7 h 48 min
